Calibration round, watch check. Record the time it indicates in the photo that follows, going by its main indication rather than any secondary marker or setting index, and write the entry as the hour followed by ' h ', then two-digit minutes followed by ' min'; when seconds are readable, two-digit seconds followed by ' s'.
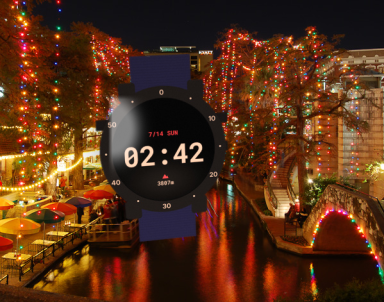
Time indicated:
2 h 42 min
